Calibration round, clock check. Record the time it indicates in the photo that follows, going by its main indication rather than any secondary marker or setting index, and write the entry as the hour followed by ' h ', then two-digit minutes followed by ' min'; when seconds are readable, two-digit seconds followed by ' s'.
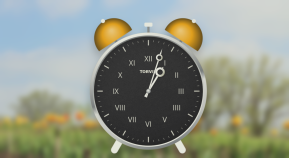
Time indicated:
1 h 03 min
